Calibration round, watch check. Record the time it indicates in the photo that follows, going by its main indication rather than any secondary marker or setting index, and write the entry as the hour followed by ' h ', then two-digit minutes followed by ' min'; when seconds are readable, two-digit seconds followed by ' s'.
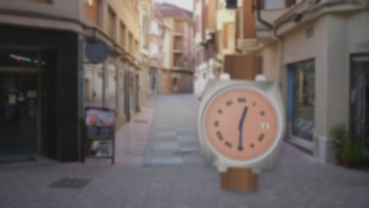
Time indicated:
12 h 30 min
